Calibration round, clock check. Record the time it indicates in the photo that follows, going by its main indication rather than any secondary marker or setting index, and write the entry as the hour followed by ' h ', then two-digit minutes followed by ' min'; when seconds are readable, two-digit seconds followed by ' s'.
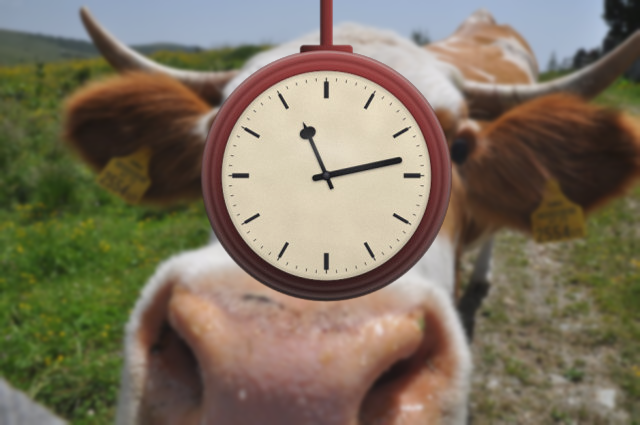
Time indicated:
11 h 13 min
